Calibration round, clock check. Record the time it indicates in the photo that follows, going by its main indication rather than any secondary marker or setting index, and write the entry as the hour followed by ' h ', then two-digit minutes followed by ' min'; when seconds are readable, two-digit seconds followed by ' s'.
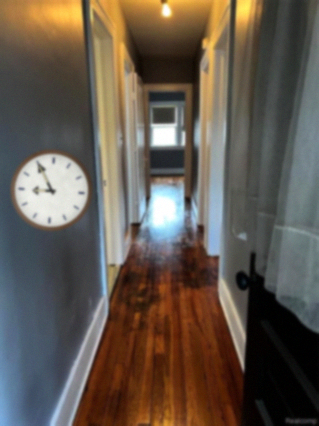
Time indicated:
8 h 55 min
